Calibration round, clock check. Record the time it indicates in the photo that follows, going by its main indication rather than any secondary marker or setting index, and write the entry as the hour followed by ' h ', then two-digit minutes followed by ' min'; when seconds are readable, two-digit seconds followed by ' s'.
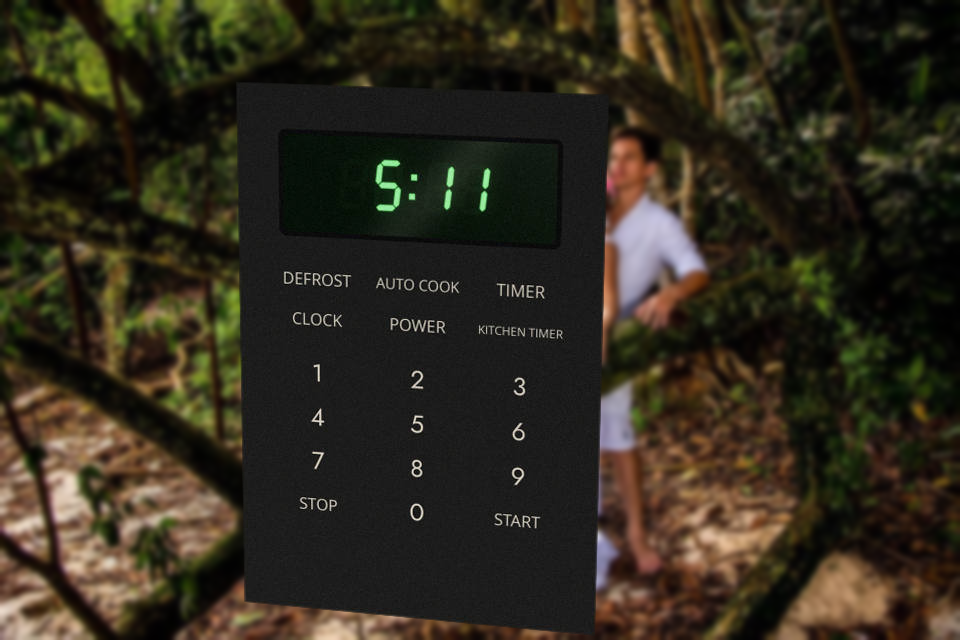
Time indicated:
5 h 11 min
